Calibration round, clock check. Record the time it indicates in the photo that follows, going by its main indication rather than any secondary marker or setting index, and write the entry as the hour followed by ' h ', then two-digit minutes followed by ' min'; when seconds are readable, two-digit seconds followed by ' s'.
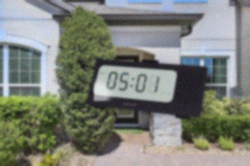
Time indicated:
5 h 01 min
